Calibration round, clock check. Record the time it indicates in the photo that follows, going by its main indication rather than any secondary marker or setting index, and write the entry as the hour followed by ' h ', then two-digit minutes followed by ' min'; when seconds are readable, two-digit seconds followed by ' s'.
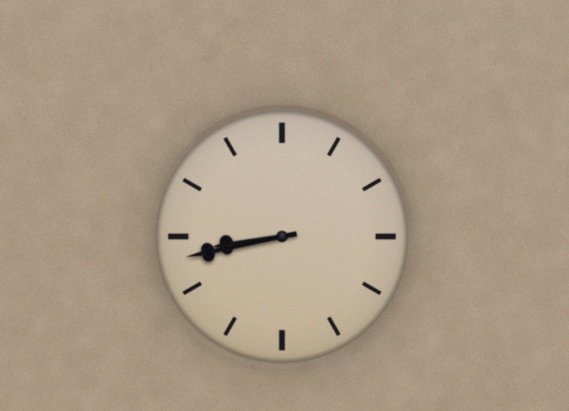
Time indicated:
8 h 43 min
